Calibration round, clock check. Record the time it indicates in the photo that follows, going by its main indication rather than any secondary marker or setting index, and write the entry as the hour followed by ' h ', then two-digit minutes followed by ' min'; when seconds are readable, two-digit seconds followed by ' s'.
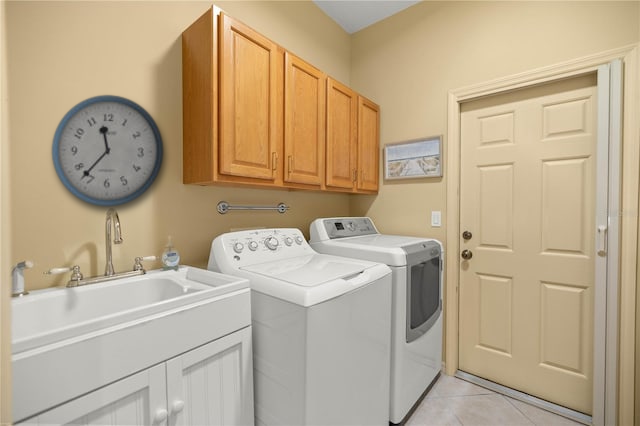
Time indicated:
11 h 37 min
